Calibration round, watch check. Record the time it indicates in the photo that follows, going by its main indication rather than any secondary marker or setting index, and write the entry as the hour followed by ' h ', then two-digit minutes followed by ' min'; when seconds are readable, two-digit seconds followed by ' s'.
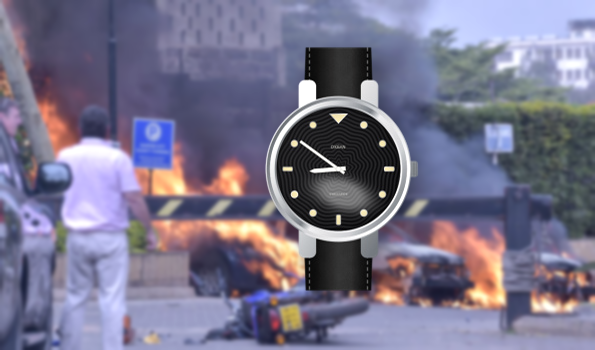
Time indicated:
8 h 51 min
